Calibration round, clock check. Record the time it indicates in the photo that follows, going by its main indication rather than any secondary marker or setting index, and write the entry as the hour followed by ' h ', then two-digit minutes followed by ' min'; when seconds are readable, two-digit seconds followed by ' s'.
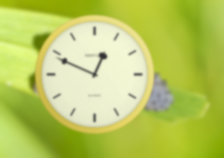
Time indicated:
12 h 49 min
